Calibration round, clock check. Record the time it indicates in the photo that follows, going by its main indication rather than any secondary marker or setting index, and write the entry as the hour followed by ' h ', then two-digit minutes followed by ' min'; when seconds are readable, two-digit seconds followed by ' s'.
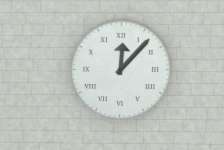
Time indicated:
12 h 07 min
